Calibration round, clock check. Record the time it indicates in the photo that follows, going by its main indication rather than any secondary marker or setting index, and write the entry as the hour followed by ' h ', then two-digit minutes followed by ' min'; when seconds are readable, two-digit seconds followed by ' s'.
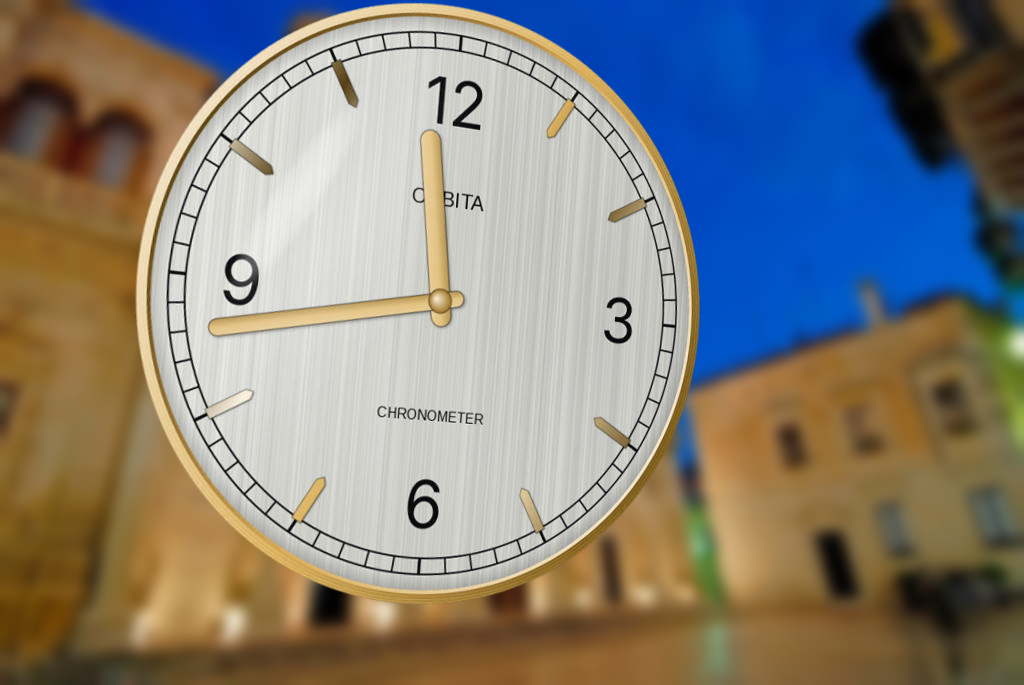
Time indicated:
11 h 43 min
